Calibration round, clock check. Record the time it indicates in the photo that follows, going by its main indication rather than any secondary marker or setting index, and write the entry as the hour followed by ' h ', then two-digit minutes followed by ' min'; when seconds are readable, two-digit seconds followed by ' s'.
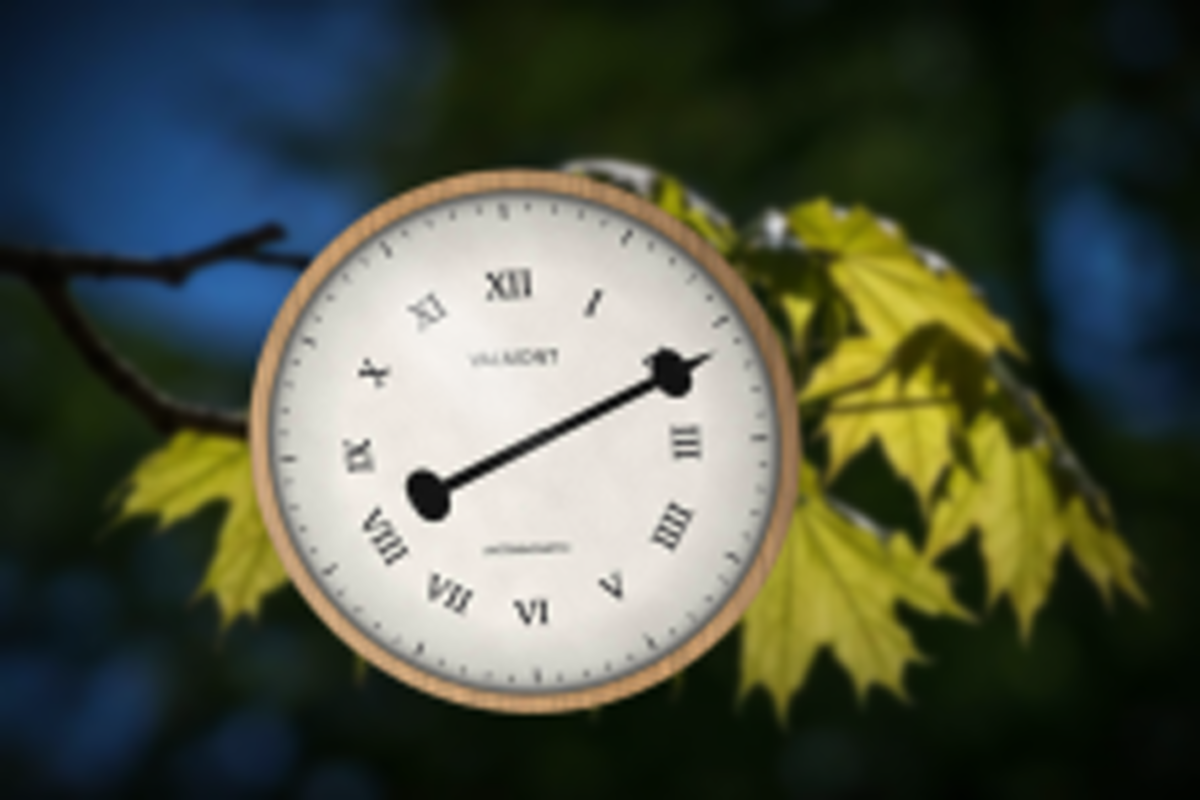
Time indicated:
8 h 11 min
